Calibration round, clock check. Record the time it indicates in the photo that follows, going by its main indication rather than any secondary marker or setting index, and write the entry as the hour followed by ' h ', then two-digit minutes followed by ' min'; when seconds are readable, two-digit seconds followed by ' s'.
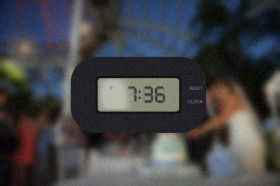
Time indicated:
7 h 36 min
